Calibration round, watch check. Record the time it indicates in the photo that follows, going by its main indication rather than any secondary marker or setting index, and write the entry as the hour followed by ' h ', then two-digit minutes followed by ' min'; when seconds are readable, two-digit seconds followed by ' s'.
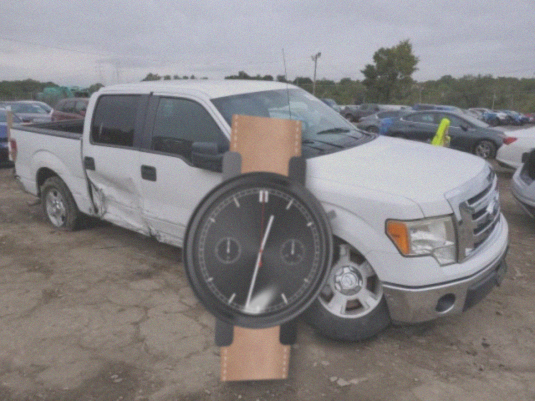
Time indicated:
12 h 32 min
